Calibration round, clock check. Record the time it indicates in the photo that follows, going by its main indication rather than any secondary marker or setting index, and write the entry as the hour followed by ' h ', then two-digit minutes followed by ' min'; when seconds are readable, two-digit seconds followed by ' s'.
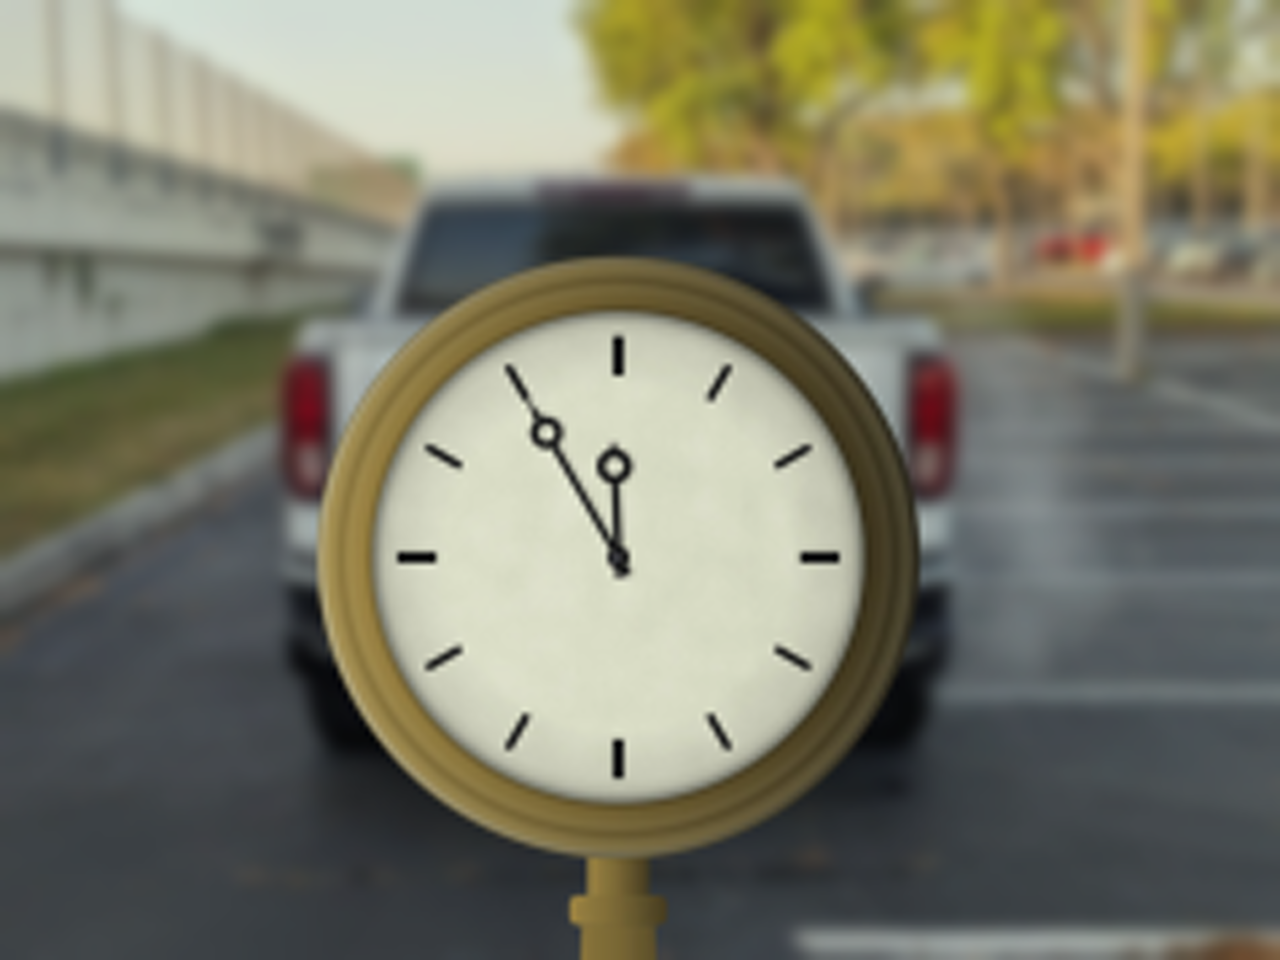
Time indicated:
11 h 55 min
